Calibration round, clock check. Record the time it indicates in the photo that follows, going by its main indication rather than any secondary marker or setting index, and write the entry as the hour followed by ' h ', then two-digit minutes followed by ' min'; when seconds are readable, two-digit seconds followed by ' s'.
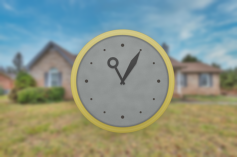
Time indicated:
11 h 05 min
